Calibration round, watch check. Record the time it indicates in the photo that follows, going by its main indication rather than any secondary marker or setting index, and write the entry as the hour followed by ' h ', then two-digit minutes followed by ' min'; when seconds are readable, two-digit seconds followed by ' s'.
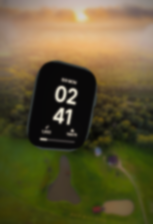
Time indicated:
2 h 41 min
